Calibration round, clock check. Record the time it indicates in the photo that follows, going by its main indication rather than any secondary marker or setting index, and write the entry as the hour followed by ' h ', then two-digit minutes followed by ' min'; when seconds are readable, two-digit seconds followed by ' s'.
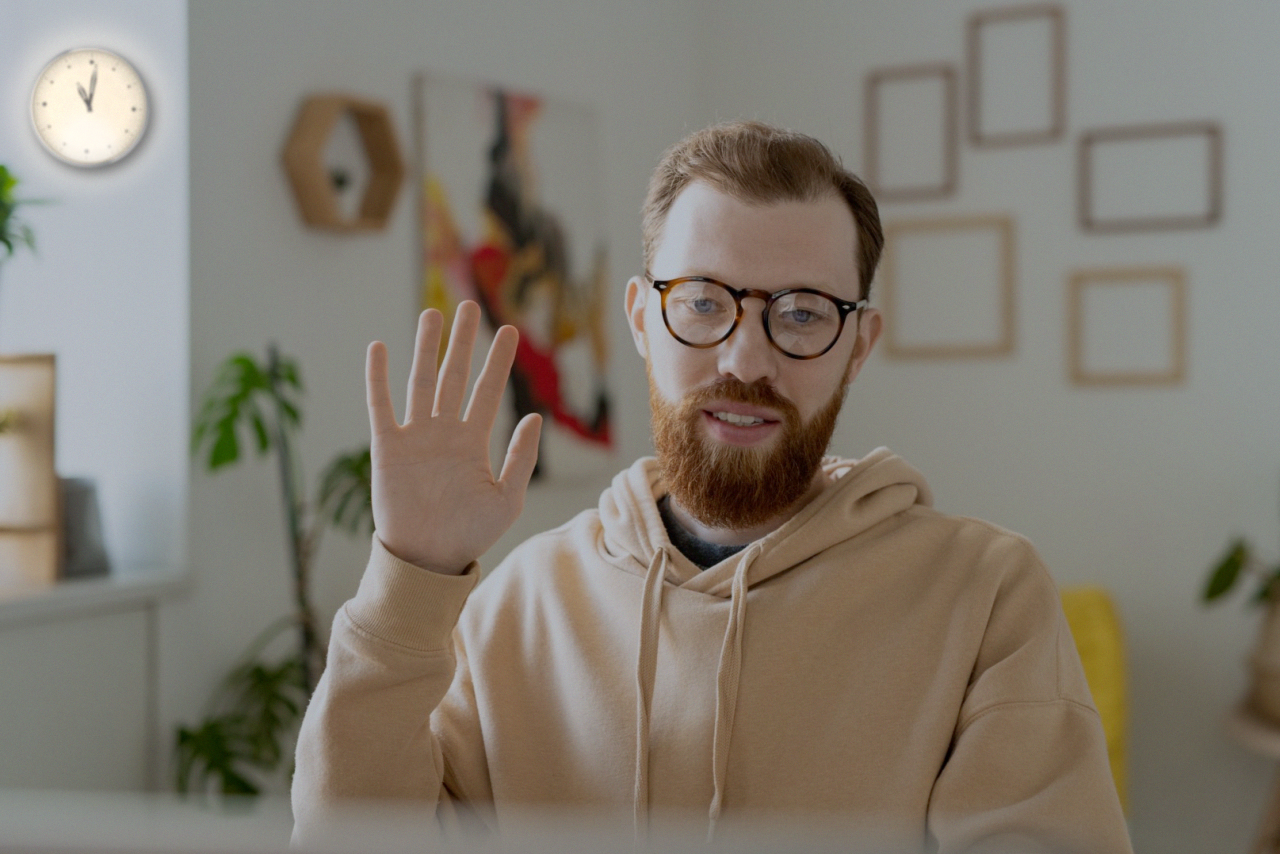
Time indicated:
11 h 01 min
